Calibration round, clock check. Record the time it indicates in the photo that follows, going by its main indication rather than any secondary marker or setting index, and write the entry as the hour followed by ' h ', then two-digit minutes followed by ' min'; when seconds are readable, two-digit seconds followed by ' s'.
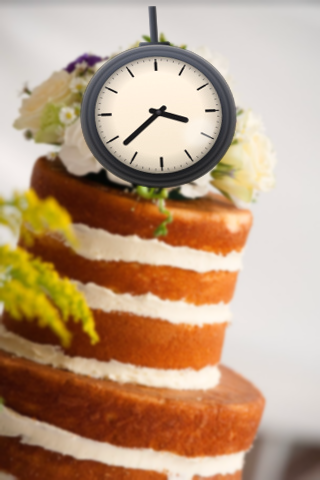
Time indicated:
3 h 38 min
